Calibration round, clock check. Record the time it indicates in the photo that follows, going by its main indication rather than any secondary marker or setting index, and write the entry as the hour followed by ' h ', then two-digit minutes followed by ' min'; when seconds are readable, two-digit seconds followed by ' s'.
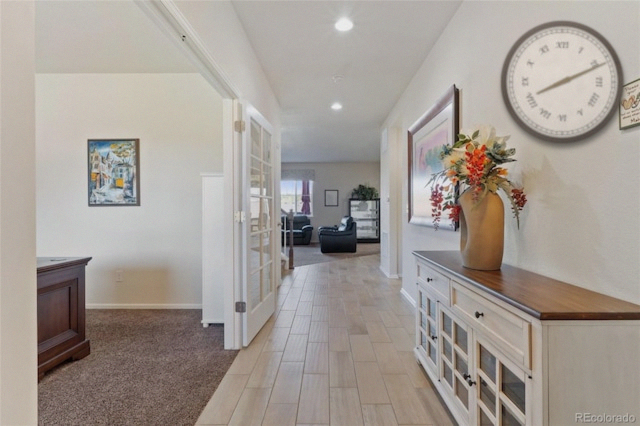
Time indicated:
8 h 11 min
